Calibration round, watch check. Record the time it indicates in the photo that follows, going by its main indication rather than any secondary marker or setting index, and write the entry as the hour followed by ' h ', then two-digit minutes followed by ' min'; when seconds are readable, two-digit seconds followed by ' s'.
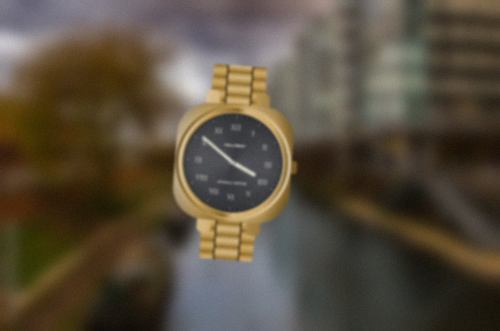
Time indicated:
3 h 51 min
